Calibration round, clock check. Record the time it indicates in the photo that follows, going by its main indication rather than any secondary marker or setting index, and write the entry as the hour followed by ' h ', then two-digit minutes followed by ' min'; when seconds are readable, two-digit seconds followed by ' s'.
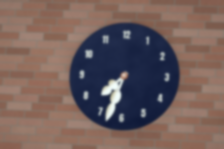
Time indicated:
7 h 33 min
